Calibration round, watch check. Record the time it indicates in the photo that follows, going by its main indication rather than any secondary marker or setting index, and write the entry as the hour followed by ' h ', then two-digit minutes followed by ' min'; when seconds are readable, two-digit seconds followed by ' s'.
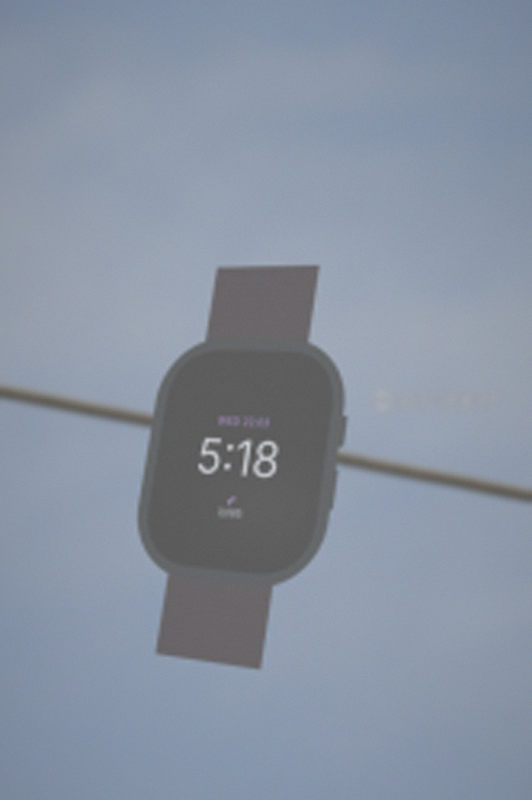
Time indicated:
5 h 18 min
